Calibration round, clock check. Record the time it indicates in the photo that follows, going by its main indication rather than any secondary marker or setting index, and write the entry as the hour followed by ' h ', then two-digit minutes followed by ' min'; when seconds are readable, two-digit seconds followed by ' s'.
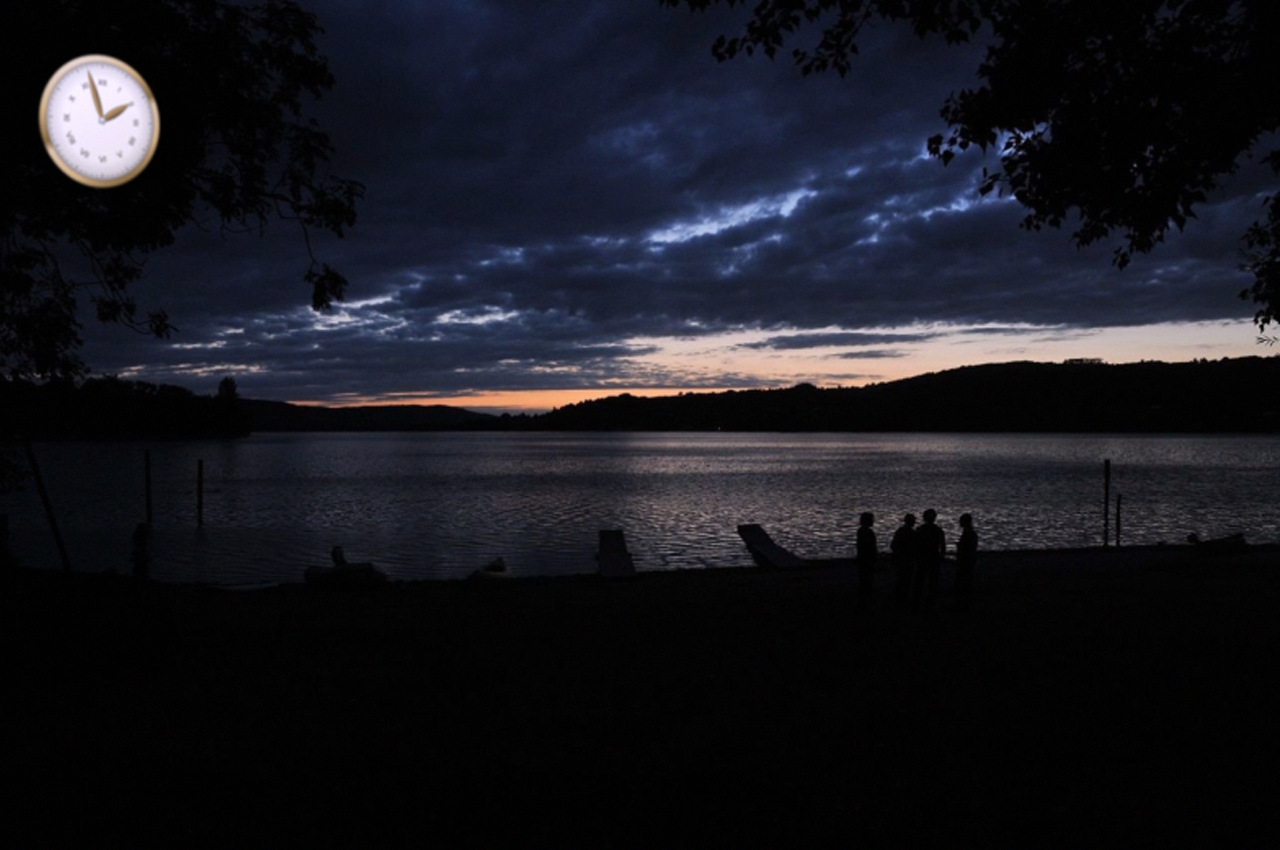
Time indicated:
1 h 57 min
